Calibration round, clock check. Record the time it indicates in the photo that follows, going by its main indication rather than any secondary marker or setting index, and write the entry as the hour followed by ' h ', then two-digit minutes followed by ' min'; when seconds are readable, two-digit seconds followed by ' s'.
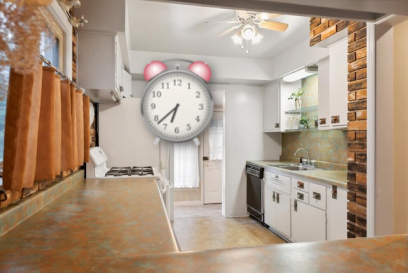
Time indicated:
6 h 38 min
